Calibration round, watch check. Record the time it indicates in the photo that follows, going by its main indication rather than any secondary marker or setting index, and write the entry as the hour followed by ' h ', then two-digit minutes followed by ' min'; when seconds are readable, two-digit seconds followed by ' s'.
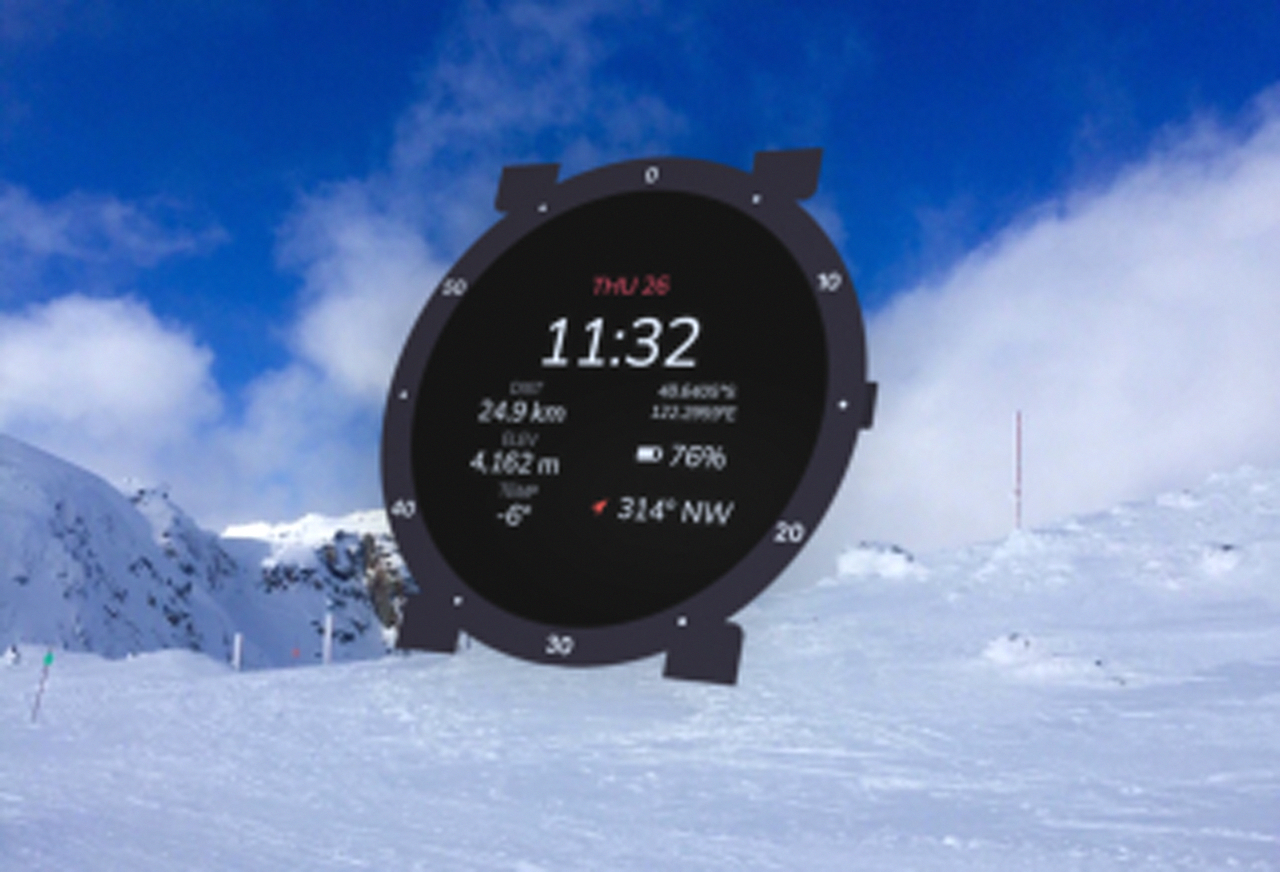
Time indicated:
11 h 32 min
